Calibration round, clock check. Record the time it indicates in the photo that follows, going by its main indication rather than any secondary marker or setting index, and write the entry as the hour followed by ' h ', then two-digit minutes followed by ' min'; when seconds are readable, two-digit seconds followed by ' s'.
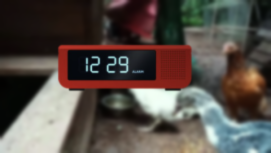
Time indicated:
12 h 29 min
